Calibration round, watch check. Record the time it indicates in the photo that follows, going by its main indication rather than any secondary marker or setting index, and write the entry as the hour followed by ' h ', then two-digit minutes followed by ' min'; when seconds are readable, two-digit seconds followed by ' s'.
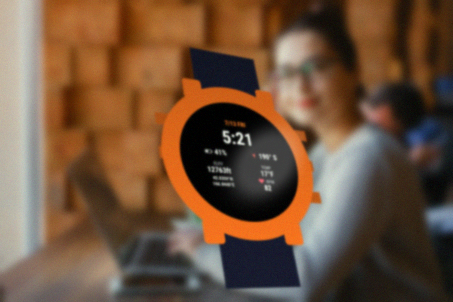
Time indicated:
5 h 21 min
